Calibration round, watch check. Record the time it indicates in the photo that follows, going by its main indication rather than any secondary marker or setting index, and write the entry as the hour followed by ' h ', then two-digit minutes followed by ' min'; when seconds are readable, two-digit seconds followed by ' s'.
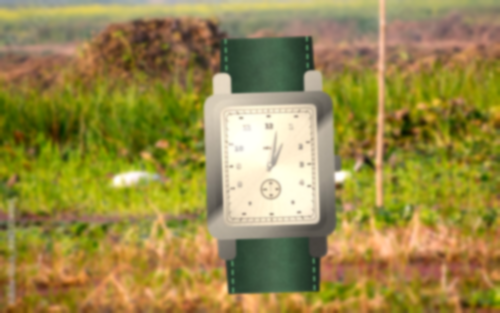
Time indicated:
1 h 02 min
